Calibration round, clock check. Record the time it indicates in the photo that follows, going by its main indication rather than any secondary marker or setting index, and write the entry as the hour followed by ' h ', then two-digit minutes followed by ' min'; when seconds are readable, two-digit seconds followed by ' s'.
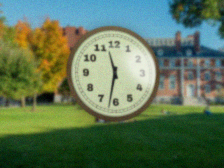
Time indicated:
11 h 32 min
